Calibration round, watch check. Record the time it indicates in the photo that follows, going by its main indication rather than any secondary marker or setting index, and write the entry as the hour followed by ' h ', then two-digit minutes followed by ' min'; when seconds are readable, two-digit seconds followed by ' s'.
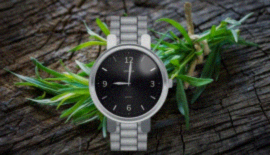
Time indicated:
9 h 01 min
